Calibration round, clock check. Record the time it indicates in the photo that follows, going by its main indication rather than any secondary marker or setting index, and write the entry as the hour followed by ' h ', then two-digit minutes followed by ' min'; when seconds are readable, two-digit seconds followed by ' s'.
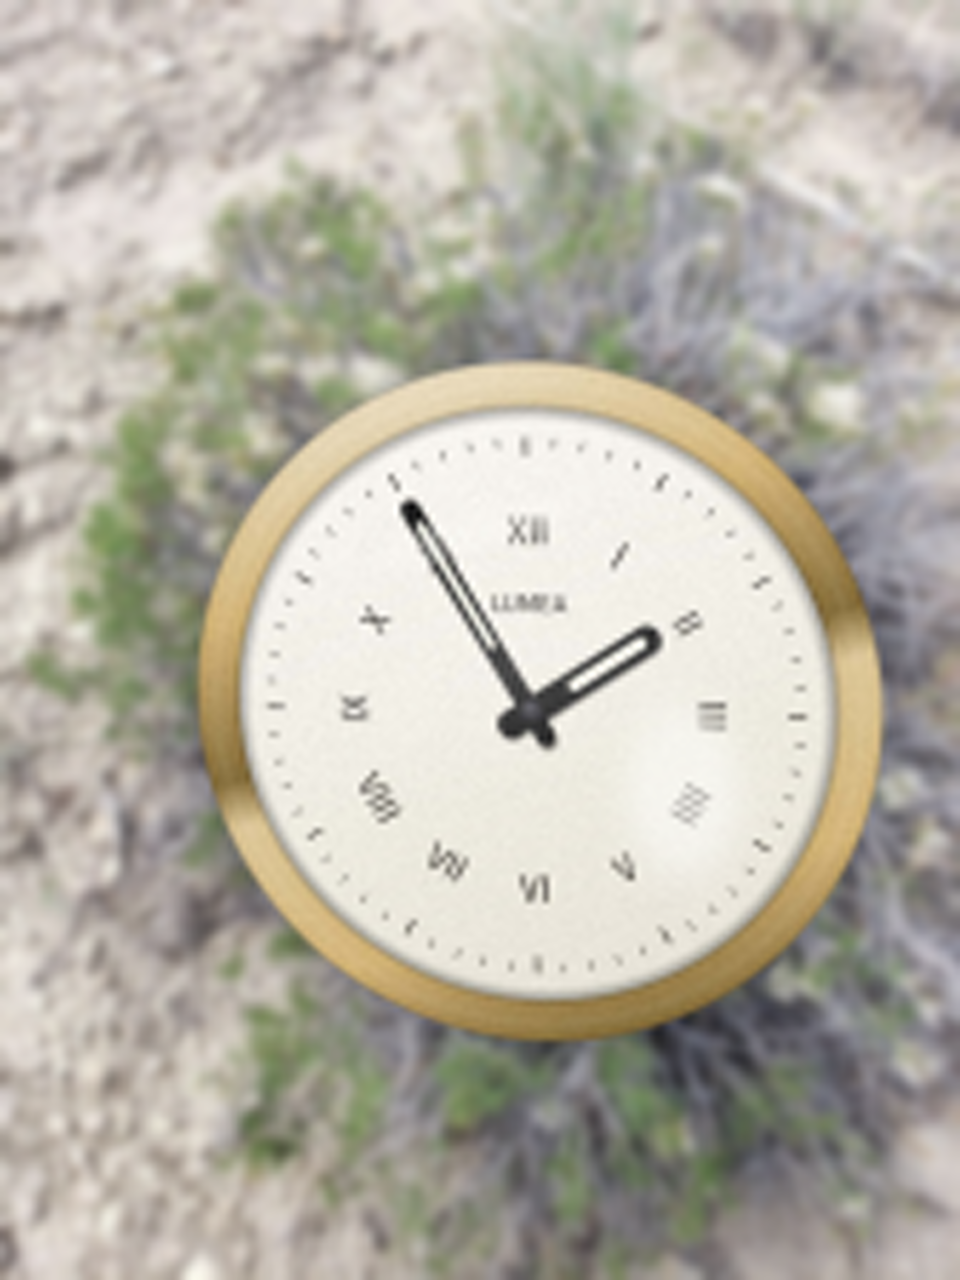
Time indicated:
1 h 55 min
